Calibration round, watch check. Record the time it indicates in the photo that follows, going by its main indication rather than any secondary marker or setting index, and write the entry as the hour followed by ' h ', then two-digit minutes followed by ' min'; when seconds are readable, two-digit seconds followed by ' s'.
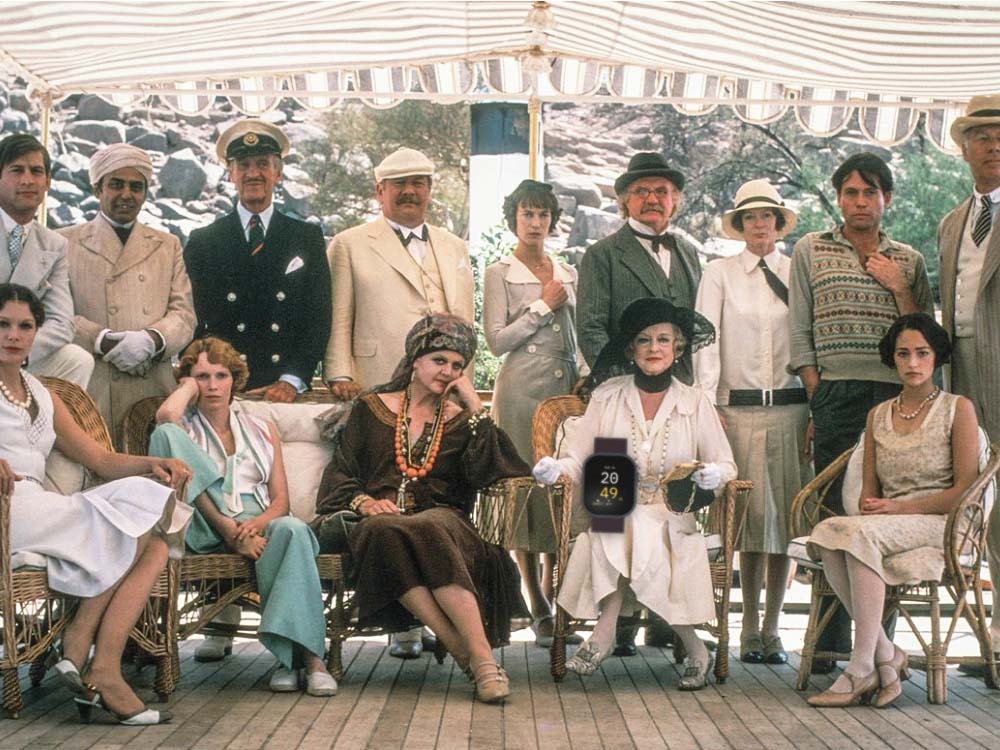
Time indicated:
20 h 49 min
